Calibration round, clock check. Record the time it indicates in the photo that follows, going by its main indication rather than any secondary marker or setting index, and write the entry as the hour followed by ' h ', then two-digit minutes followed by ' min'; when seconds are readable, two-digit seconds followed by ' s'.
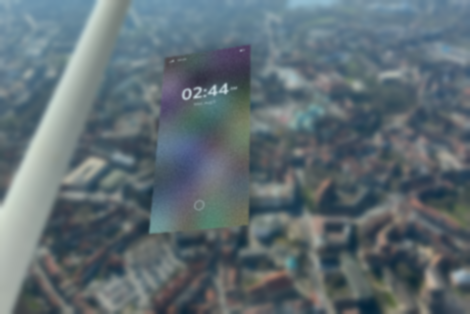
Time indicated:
2 h 44 min
